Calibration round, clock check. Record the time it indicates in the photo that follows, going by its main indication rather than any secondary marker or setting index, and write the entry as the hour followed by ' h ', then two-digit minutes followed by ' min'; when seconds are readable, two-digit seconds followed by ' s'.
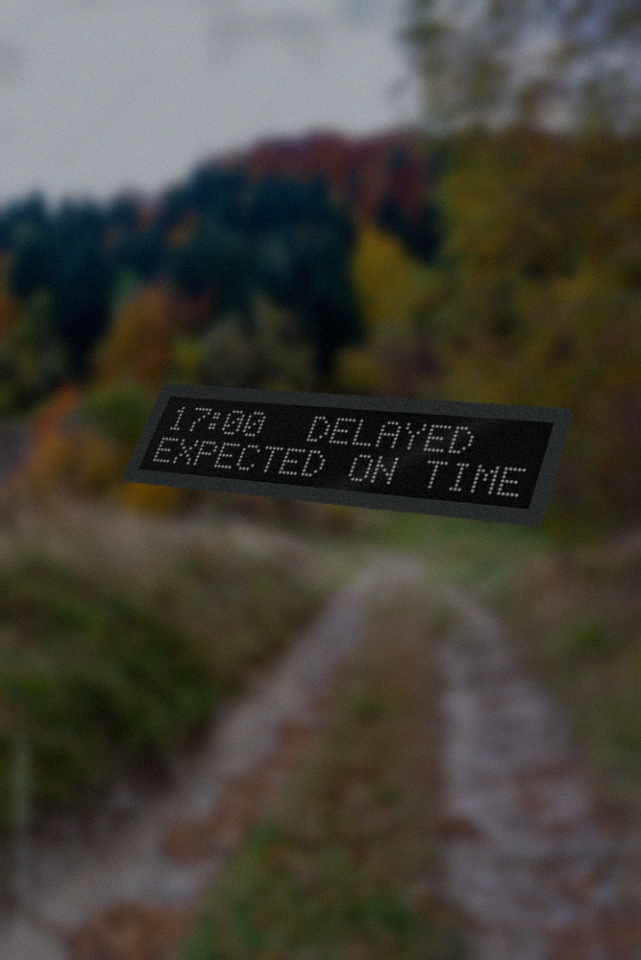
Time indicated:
17 h 00 min
